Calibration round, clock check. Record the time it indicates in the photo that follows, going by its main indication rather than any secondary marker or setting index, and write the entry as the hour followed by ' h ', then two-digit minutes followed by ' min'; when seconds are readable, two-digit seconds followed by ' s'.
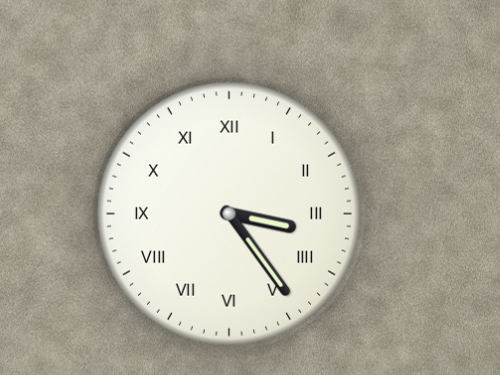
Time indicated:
3 h 24 min
